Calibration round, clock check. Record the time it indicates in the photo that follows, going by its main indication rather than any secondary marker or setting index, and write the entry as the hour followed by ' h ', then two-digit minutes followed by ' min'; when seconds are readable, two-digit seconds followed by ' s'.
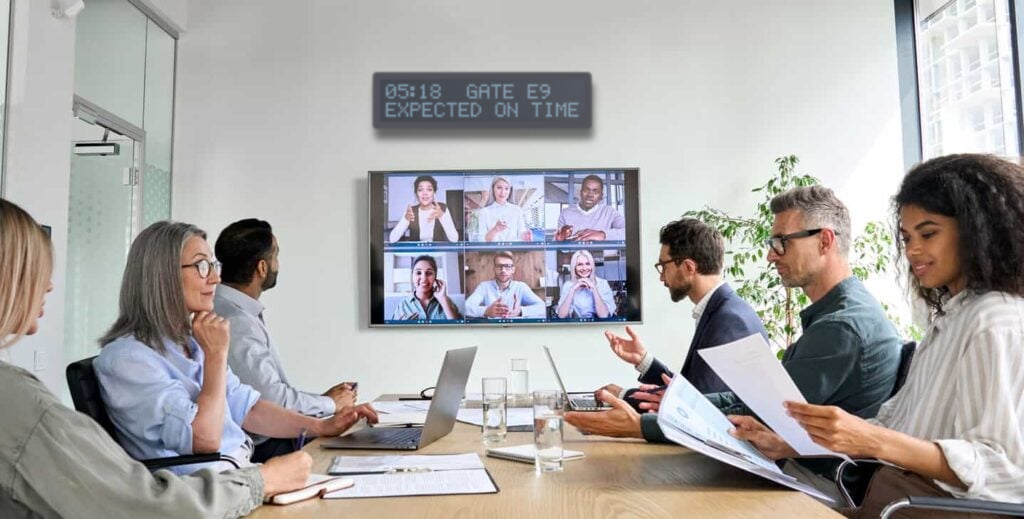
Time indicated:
5 h 18 min
